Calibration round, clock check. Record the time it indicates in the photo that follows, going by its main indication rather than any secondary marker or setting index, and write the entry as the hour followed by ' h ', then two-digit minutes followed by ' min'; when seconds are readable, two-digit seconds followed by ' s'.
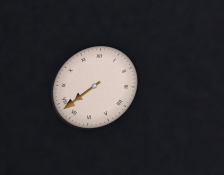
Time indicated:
7 h 38 min
